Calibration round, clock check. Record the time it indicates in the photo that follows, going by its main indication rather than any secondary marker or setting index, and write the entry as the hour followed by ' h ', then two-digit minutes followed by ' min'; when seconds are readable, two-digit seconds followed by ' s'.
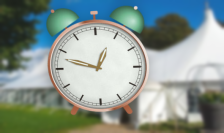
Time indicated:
12 h 48 min
